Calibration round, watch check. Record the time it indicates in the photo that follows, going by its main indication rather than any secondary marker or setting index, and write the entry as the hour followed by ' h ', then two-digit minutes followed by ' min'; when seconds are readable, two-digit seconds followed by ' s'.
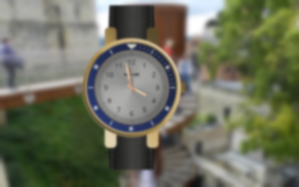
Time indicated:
3 h 58 min
